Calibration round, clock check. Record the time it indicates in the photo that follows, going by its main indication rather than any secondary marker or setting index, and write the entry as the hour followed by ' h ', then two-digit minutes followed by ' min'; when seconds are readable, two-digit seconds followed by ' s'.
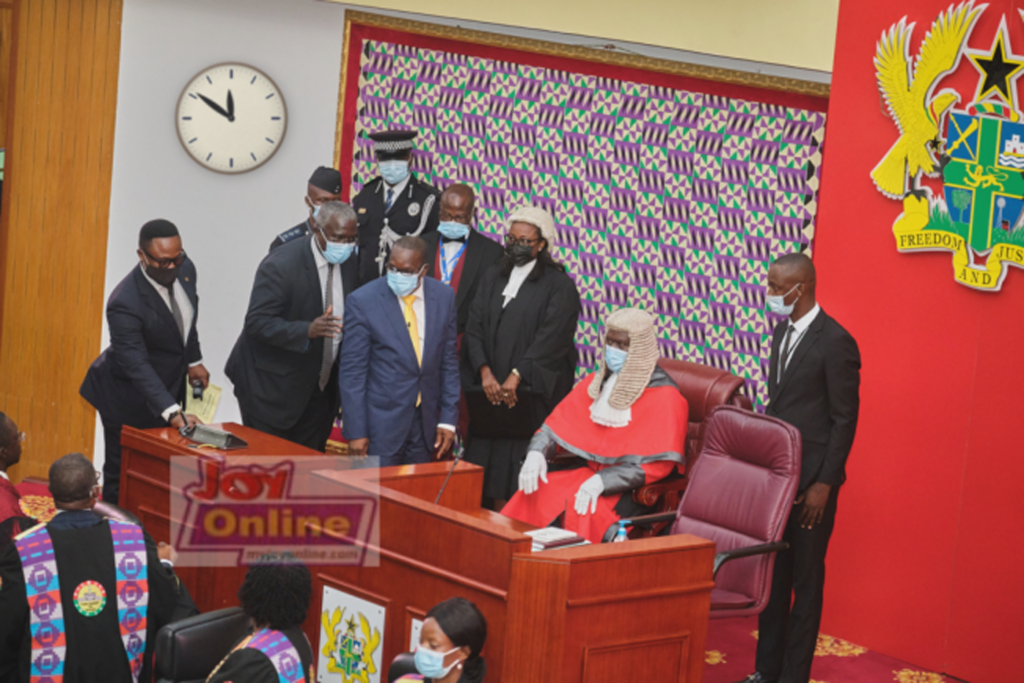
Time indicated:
11 h 51 min
